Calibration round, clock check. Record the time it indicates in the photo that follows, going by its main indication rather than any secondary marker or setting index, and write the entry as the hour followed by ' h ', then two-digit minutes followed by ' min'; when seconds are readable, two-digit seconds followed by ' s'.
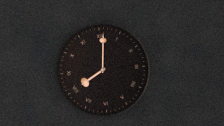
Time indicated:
8 h 01 min
